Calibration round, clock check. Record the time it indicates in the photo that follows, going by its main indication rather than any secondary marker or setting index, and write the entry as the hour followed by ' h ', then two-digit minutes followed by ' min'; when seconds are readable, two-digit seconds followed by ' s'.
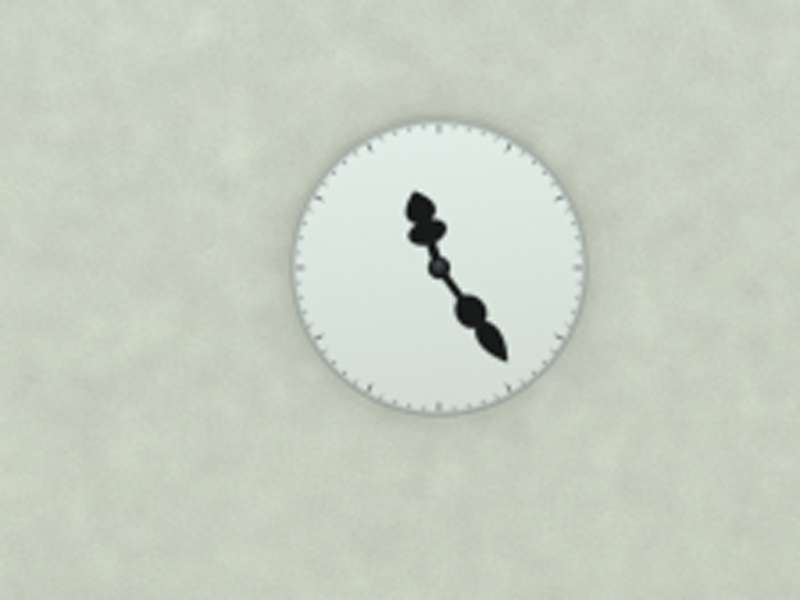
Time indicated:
11 h 24 min
